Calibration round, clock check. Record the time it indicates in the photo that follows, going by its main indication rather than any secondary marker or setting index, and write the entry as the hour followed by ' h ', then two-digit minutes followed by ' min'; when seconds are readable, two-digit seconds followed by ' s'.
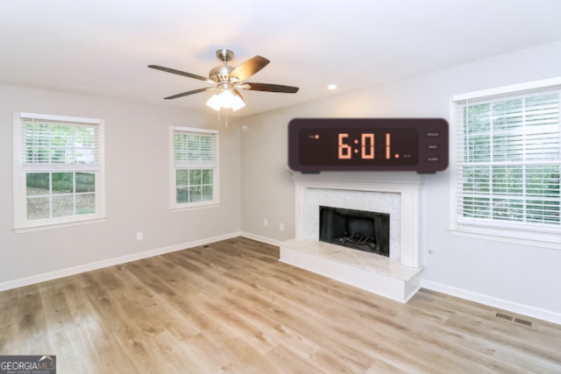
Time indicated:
6 h 01 min
